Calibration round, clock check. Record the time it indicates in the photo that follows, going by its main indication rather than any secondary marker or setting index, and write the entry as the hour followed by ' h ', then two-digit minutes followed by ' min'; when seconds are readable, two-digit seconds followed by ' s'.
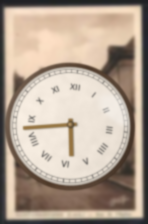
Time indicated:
5 h 43 min
